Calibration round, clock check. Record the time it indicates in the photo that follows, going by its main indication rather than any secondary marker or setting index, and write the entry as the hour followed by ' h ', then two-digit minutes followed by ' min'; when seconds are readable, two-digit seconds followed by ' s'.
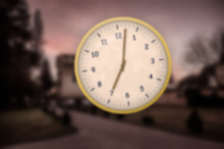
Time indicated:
7 h 02 min
